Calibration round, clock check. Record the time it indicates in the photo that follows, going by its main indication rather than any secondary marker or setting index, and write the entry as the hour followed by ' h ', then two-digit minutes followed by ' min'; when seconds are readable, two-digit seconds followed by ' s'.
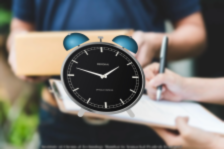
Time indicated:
1 h 48 min
